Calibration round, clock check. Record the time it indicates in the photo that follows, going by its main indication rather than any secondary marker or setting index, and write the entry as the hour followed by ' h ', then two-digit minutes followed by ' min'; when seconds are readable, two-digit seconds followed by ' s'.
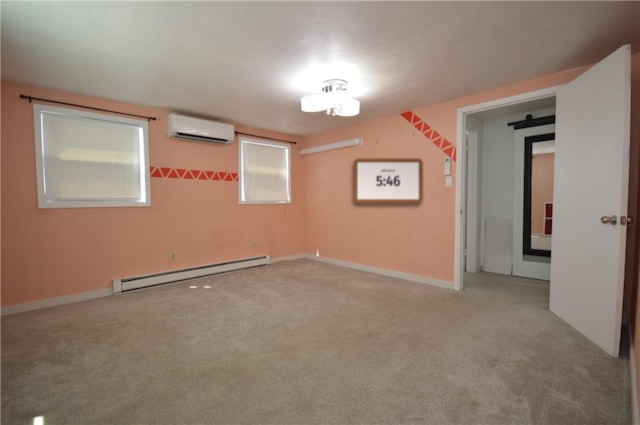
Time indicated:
5 h 46 min
